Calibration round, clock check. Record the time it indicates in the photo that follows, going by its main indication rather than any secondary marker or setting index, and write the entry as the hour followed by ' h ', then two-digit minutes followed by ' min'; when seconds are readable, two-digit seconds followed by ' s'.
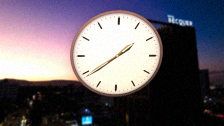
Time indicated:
1 h 39 min
